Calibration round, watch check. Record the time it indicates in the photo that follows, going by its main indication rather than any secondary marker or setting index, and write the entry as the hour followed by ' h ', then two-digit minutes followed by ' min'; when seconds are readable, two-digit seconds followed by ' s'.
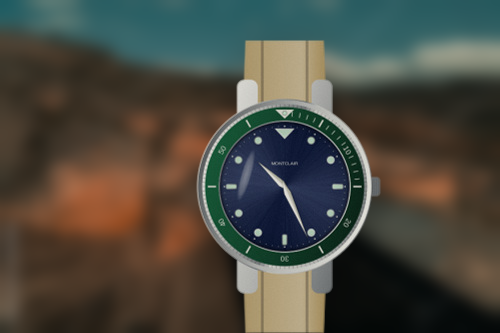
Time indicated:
10 h 26 min
